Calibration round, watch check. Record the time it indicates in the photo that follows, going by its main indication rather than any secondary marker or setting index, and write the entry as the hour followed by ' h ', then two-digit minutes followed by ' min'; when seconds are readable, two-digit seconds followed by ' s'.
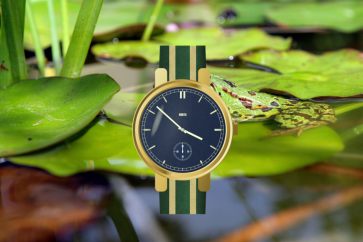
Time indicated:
3 h 52 min
